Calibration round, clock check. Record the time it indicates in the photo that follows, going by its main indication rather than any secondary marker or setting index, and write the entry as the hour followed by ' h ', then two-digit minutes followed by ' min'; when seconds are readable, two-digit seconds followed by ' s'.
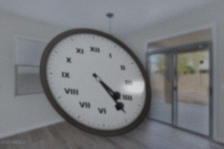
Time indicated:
4 h 24 min
